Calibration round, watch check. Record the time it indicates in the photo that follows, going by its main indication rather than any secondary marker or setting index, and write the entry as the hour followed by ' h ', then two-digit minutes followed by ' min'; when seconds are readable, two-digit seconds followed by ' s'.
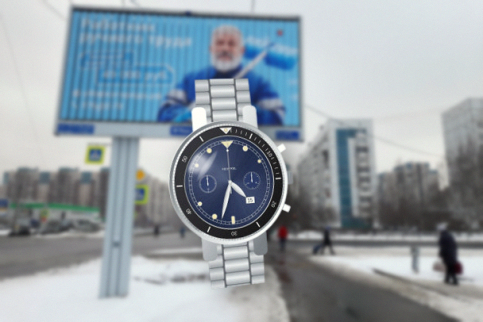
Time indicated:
4 h 33 min
